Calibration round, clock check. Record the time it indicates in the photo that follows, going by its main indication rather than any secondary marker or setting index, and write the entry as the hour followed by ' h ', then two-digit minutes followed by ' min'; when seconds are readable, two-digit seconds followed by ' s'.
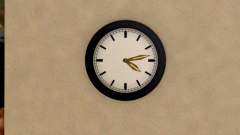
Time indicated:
4 h 13 min
